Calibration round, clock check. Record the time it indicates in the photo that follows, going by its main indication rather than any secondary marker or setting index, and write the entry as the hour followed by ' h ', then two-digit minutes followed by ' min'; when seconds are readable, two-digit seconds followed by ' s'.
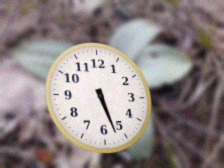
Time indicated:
5 h 27 min
